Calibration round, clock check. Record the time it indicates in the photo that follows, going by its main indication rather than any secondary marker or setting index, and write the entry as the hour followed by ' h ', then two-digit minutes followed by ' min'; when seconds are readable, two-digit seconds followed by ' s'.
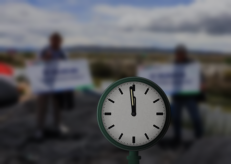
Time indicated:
11 h 59 min
